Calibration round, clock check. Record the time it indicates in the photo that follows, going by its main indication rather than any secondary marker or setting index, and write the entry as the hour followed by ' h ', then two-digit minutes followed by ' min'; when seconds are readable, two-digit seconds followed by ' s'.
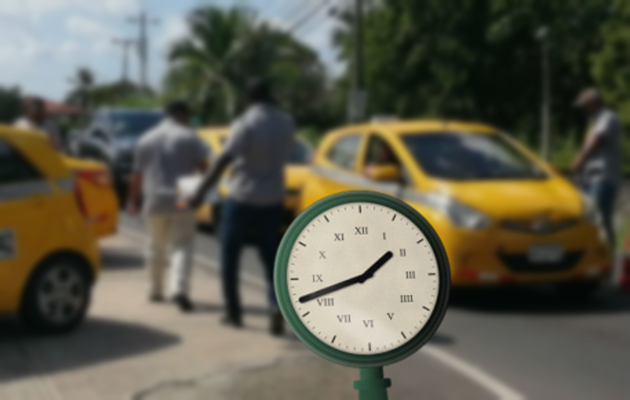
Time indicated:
1 h 42 min
